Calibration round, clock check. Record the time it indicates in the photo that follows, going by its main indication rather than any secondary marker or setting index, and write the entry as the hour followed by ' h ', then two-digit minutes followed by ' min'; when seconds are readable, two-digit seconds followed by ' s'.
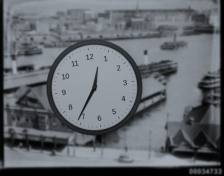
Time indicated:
12 h 36 min
